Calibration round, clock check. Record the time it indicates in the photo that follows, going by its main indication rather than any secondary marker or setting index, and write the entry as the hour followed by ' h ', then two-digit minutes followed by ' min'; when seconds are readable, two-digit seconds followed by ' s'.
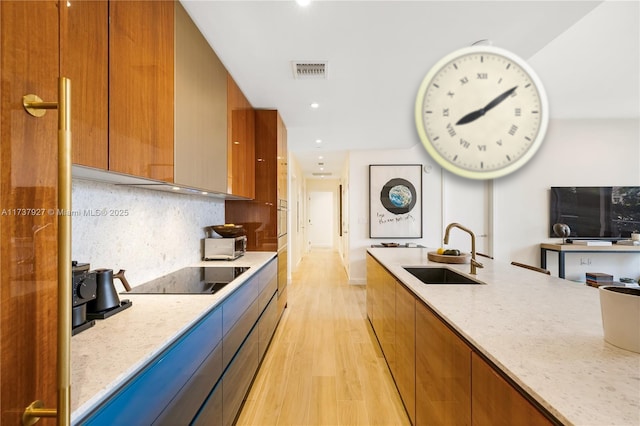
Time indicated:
8 h 09 min
